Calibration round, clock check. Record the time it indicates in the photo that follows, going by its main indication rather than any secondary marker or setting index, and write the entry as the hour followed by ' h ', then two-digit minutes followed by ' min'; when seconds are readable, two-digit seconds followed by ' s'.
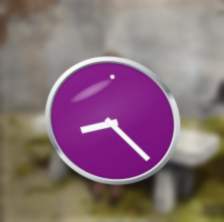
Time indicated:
8 h 22 min
